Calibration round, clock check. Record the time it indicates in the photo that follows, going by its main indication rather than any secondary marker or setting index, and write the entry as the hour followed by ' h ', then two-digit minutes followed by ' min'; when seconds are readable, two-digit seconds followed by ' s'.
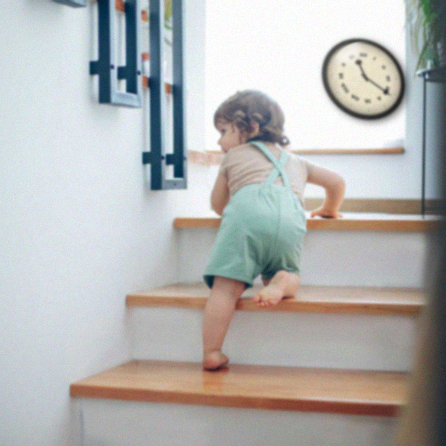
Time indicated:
11 h 21 min
